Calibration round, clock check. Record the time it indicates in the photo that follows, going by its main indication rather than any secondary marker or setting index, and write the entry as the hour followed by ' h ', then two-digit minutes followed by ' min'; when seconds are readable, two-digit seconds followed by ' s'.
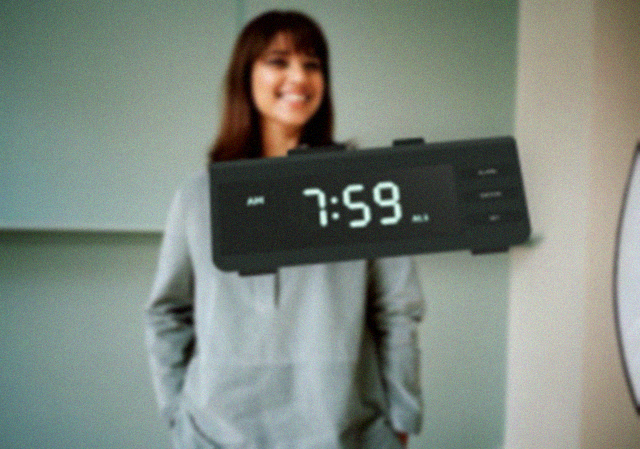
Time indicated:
7 h 59 min
